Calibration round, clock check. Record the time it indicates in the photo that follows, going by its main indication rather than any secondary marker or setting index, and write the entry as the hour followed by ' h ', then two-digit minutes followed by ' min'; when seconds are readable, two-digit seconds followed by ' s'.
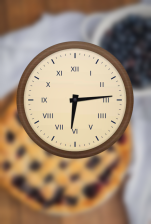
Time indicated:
6 h 14 min
